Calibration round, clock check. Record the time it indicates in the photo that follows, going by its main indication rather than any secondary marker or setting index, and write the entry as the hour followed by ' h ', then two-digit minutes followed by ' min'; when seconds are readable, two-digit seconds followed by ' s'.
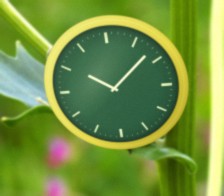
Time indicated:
10 h 08 min
